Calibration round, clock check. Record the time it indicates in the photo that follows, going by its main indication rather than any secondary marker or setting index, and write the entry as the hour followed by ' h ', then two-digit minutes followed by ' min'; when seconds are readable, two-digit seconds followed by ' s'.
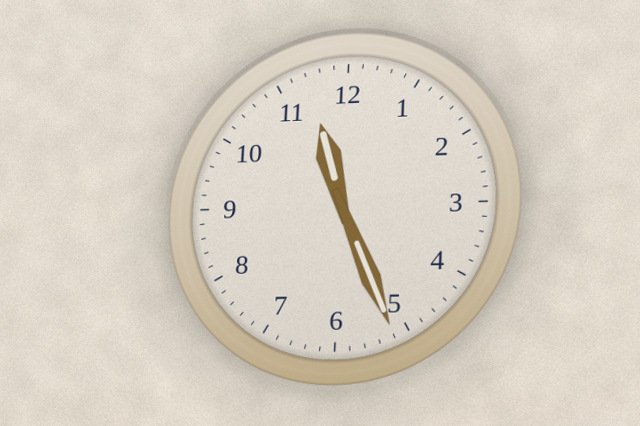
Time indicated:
11 h 26 min
